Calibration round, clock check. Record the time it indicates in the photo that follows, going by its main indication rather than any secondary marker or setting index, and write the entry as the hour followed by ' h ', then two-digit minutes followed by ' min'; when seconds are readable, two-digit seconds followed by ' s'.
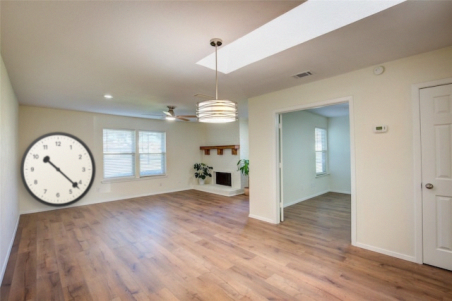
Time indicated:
10 h 22 min
